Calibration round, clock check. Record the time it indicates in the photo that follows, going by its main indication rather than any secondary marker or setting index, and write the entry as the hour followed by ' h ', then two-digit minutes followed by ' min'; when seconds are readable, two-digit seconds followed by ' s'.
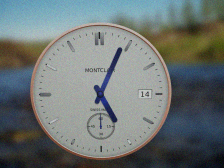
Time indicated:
5 h 04 min
